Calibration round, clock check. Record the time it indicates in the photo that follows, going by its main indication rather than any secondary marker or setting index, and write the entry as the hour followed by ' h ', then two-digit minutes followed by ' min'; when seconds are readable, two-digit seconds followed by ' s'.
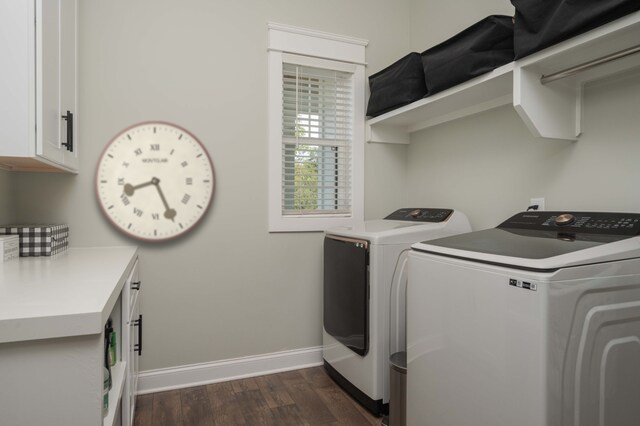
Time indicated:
8 h 26 min
